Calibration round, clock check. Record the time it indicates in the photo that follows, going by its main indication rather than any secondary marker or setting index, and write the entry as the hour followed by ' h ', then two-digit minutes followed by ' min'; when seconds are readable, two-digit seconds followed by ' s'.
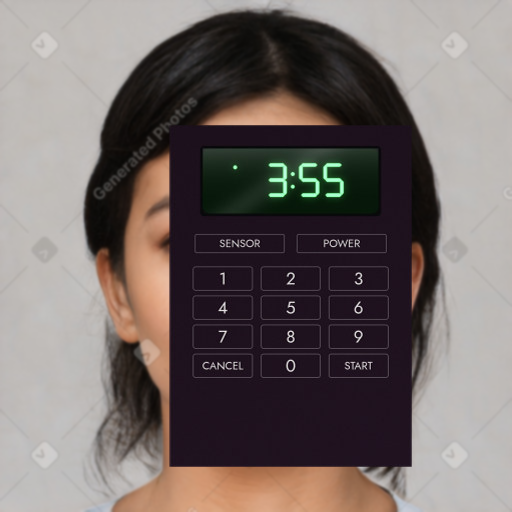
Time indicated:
3 h 55 min
